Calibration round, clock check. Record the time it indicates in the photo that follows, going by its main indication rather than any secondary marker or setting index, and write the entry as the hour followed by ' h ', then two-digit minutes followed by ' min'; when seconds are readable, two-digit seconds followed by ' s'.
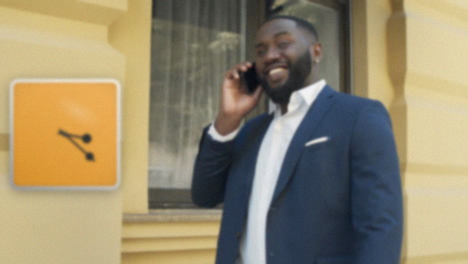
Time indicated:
3 h 22 min
